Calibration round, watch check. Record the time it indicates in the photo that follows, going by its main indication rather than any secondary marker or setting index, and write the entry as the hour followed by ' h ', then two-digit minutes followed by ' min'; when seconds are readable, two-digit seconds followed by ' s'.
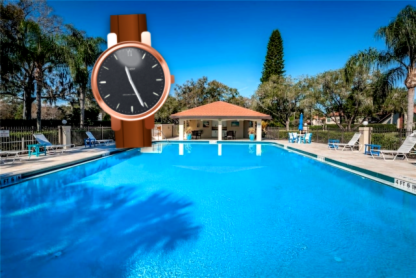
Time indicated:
11 h 26 min
